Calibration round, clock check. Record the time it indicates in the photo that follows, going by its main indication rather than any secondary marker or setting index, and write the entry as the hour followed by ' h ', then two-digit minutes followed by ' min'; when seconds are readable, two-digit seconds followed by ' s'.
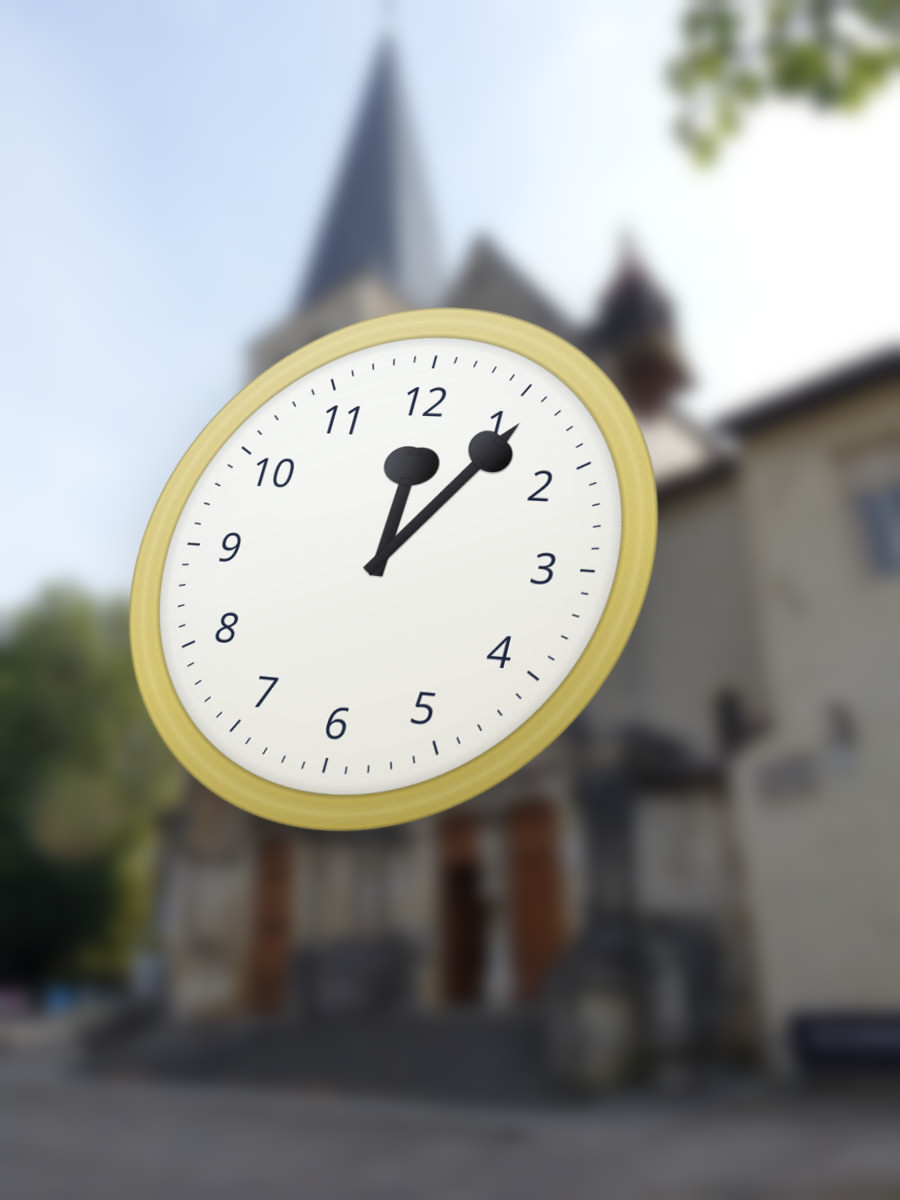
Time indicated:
12 h 06 min
